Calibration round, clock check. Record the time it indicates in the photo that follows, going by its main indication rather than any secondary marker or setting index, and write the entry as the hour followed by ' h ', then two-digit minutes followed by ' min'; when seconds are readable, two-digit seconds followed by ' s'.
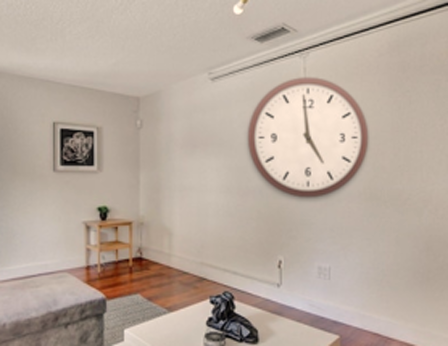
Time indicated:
4 h 59 min
